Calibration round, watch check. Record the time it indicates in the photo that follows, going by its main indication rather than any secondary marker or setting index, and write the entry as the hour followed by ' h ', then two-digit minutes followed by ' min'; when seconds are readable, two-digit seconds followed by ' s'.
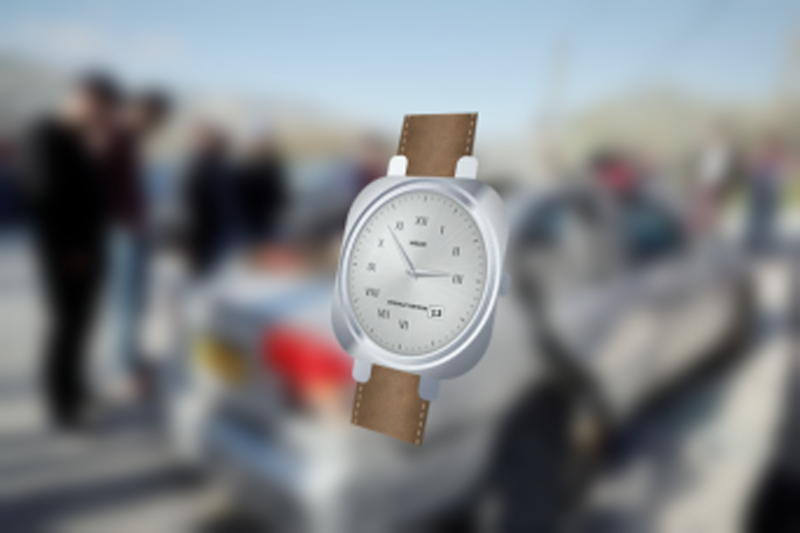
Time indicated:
2 h 53 min
